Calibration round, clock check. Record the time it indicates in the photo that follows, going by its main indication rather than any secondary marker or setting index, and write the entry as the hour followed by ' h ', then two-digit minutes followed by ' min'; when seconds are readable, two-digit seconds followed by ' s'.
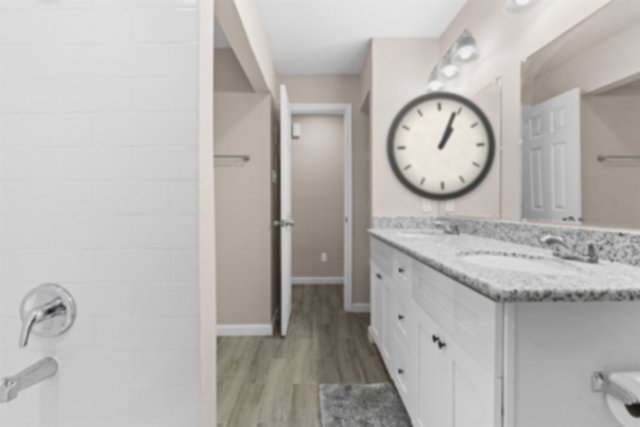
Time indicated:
1 h 04 min
